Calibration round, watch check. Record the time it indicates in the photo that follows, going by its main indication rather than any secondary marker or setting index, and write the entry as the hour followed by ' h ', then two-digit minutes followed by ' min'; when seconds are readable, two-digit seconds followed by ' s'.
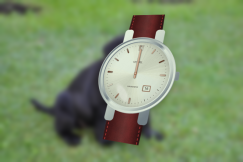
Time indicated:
12 h 00 min
